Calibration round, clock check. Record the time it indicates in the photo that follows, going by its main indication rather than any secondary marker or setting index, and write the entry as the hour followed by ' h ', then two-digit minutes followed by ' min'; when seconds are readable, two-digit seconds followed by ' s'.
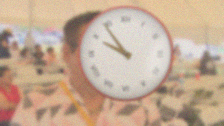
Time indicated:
9 h 54 min
